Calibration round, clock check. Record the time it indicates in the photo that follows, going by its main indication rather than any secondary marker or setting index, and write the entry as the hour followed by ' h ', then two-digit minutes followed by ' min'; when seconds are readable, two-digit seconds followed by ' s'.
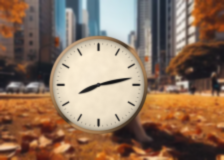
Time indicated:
8 h 13 min
